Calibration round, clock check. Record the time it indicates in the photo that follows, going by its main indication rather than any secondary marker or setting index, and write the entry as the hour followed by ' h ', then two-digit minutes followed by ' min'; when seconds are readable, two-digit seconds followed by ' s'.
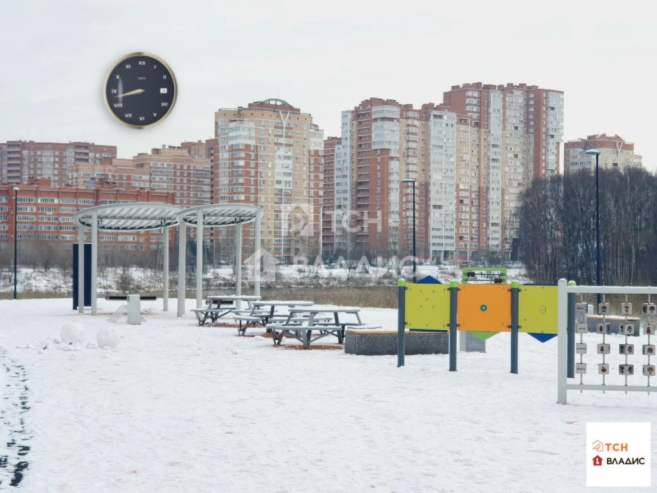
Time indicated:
8 h 43 min
